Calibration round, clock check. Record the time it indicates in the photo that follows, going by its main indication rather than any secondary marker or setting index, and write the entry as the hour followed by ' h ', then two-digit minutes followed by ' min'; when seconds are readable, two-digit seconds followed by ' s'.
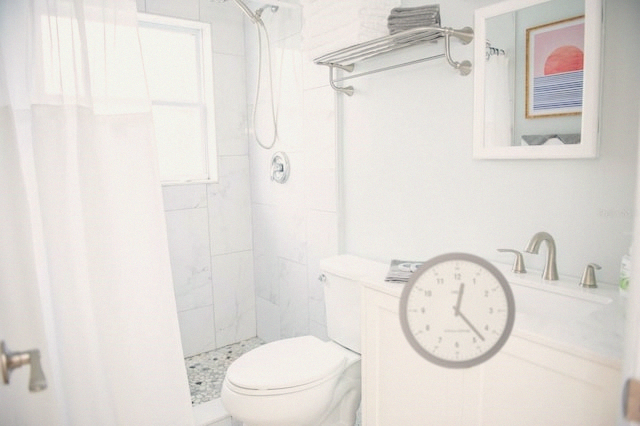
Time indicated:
12 h 23 min
